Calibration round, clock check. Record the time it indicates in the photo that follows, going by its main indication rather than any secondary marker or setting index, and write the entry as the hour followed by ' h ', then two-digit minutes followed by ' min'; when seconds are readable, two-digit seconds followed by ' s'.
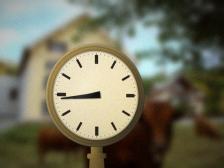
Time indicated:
8 h 44 min
